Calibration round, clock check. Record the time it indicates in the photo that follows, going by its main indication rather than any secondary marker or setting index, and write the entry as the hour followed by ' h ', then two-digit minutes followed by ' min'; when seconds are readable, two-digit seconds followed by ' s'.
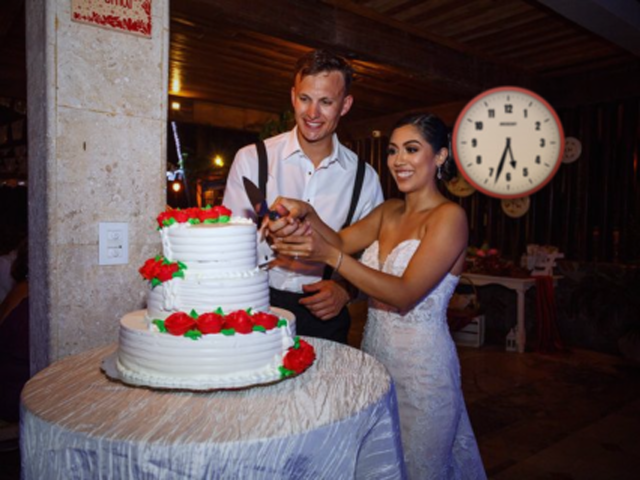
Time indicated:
5 h 33 min
